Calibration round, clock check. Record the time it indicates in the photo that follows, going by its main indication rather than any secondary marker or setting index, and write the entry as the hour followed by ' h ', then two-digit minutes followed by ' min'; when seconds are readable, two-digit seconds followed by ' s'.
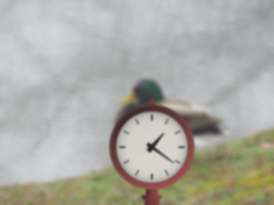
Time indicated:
1 h 21 min
